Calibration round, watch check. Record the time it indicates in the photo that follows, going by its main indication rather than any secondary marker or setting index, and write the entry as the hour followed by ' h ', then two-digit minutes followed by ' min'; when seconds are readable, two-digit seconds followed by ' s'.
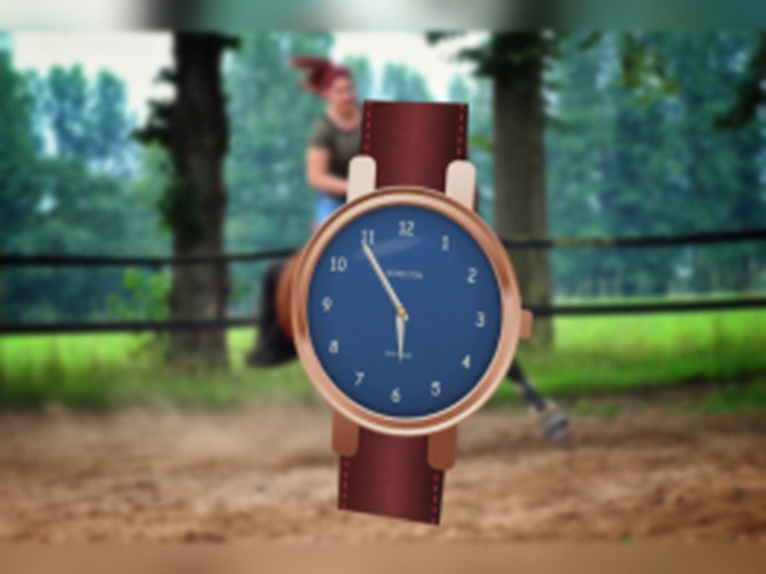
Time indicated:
5 h 54 min
